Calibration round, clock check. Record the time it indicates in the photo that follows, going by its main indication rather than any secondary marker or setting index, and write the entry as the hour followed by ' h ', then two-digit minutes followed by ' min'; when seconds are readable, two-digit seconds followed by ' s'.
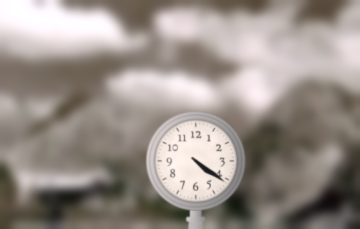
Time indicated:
4 h 21 min
